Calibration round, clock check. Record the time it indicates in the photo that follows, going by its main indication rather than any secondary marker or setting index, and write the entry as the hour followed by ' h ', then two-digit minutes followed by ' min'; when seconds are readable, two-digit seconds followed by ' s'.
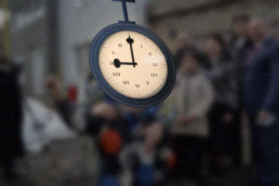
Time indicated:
9 h 00 min
